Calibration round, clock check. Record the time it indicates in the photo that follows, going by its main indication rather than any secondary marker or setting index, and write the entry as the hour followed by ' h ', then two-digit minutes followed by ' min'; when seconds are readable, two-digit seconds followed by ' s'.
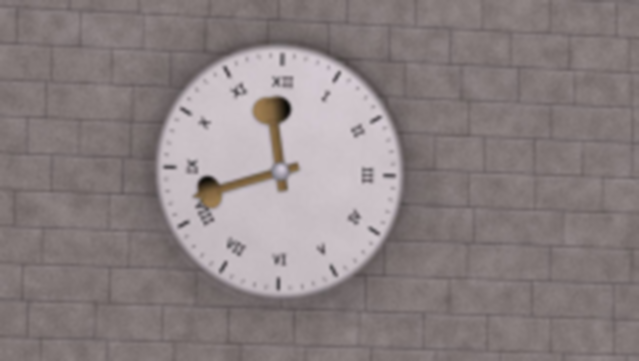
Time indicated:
11 h 42 min
